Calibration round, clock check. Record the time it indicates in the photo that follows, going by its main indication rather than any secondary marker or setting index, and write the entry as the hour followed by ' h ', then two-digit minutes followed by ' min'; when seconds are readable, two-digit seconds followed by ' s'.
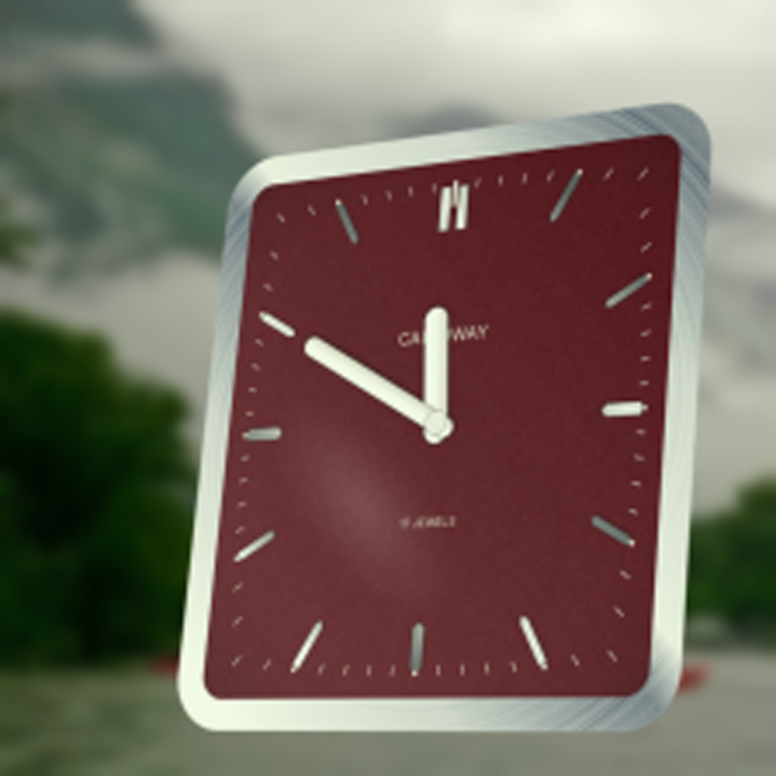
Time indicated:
11 h 50 min
